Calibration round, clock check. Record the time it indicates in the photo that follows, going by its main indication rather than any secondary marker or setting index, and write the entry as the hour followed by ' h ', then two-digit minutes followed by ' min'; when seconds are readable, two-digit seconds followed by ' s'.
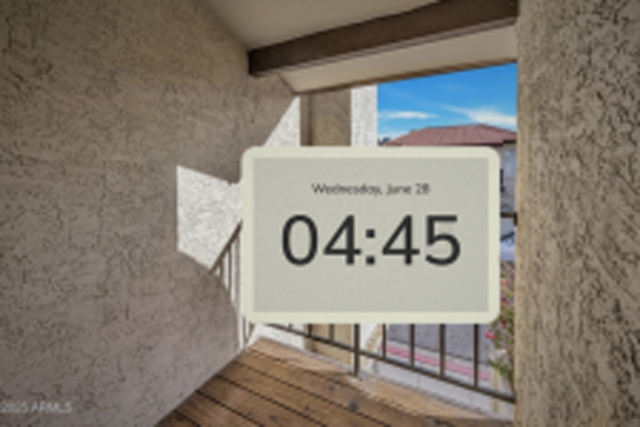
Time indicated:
4 h 45 min
